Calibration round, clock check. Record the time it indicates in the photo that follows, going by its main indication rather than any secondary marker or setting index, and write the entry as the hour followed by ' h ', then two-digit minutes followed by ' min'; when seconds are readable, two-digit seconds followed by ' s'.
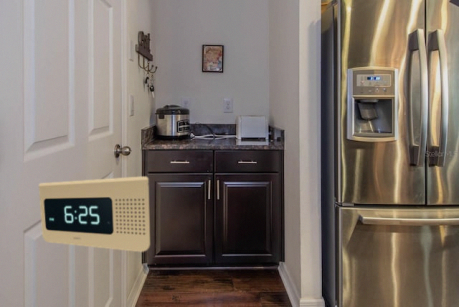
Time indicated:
6 h 25 min
